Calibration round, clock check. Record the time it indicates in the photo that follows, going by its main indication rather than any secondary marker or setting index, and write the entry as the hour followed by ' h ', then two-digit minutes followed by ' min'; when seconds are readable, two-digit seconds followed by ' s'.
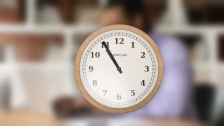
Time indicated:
10 h 55 min
